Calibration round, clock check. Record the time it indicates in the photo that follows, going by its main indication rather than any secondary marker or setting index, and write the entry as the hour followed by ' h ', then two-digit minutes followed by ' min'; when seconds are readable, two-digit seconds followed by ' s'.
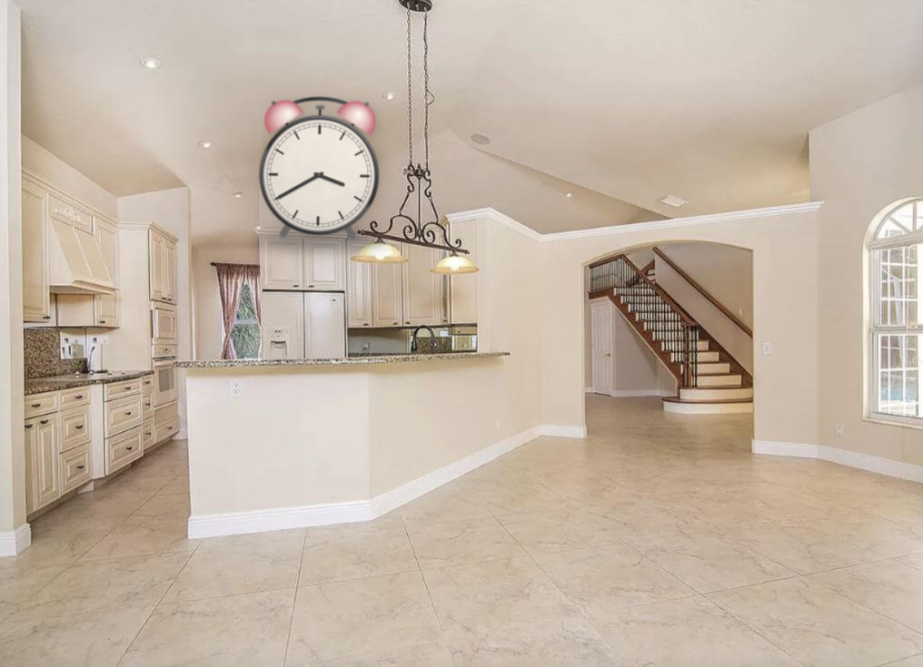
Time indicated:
3 h 40 min
